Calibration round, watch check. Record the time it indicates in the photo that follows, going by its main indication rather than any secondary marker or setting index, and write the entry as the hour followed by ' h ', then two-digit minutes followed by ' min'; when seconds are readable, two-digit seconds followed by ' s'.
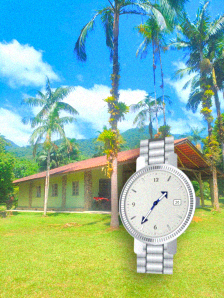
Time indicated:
1 h 36 min
